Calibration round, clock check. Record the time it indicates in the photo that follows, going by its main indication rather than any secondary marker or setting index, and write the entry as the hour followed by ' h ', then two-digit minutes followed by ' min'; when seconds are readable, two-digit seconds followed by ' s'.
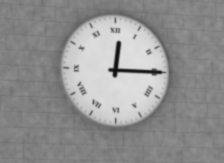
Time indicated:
12 h 15 min
